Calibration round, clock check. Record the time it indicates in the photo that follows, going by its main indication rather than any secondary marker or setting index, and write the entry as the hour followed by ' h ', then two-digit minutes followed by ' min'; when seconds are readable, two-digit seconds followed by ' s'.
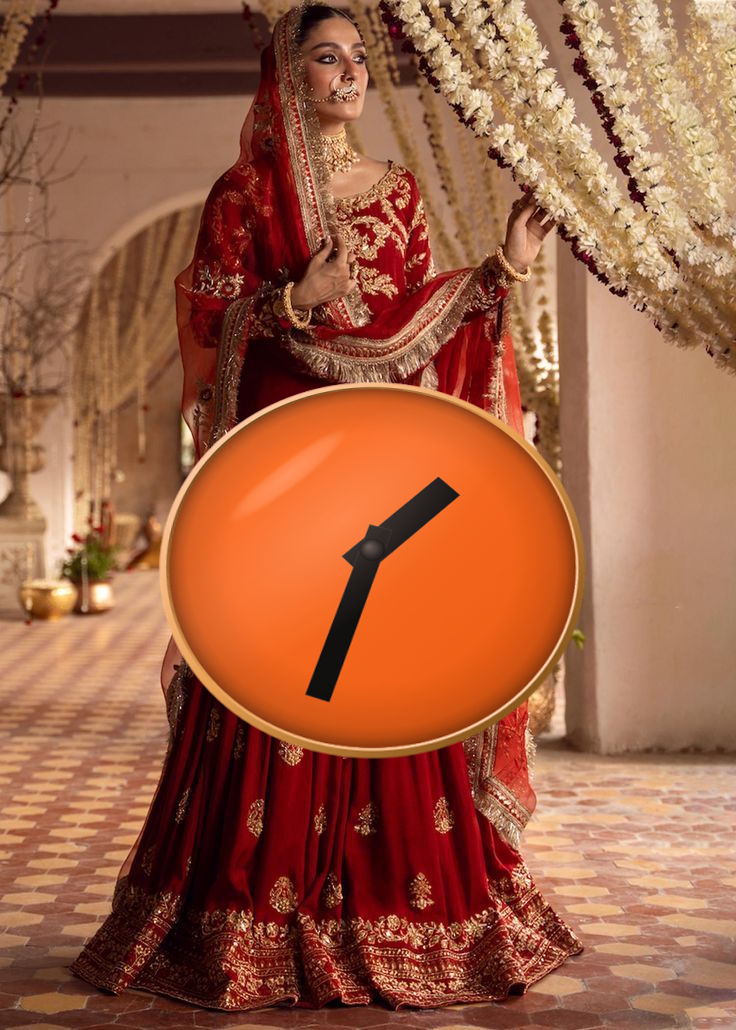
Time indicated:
1 h 33 min
